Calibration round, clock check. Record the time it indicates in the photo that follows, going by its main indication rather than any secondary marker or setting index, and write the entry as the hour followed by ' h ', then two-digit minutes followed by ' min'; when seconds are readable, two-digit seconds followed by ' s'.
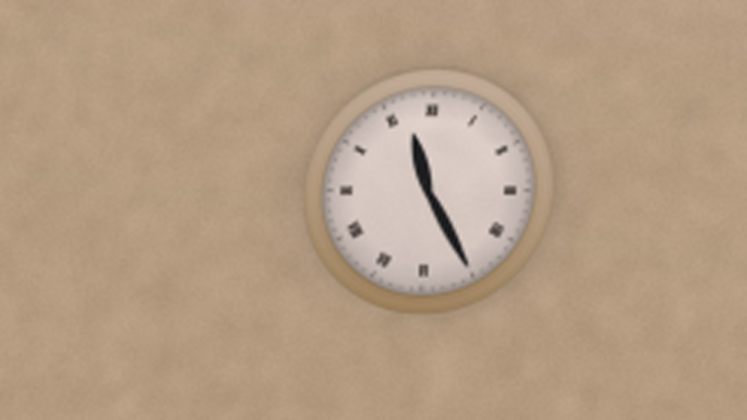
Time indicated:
11 h 25 min
